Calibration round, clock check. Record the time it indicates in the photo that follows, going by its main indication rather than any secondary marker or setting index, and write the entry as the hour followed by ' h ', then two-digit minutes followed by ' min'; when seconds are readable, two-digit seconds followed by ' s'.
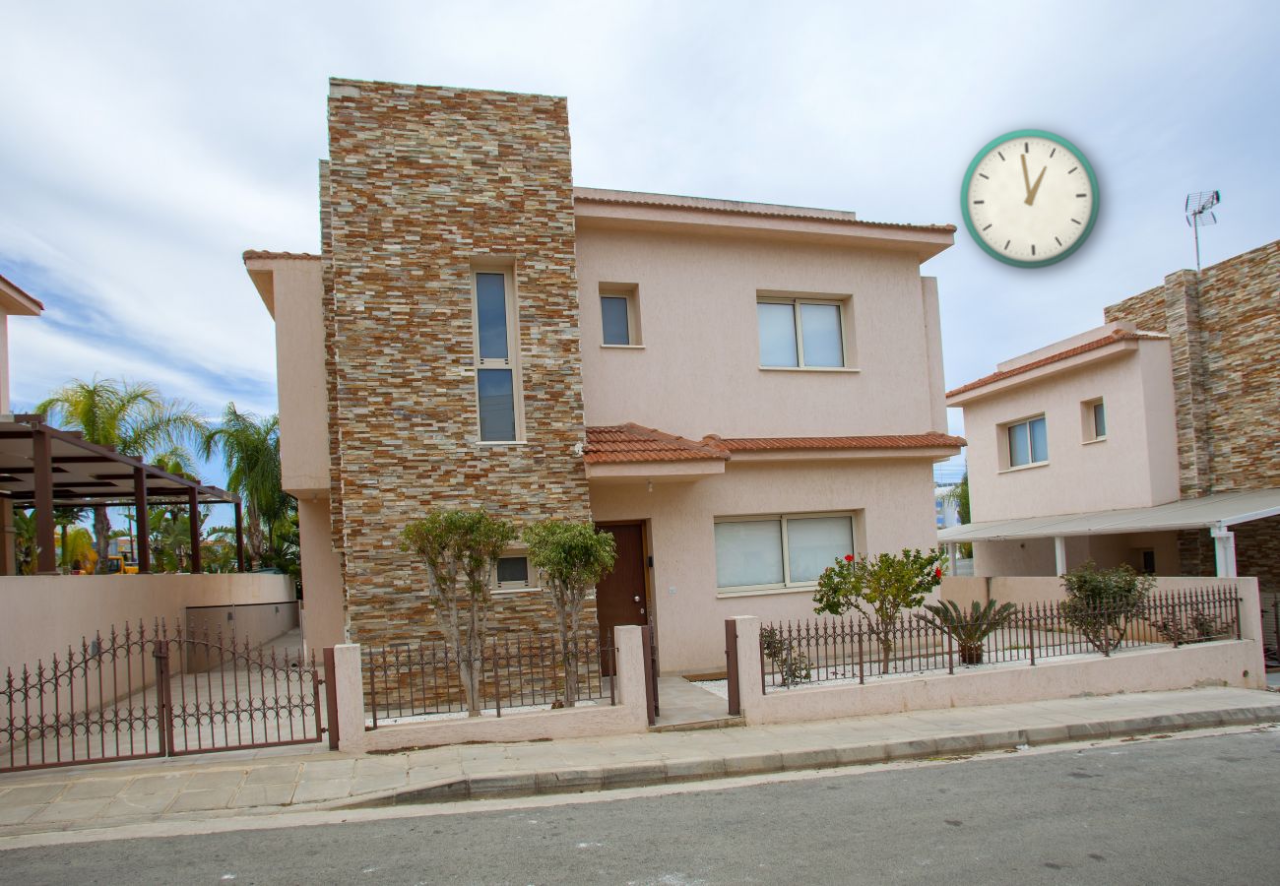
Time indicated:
12 h 59 min
